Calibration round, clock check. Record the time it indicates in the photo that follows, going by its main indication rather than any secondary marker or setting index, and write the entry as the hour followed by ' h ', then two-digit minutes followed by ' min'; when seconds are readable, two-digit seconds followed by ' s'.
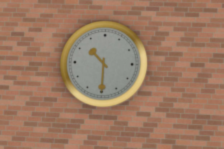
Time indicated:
10 h 30 min
